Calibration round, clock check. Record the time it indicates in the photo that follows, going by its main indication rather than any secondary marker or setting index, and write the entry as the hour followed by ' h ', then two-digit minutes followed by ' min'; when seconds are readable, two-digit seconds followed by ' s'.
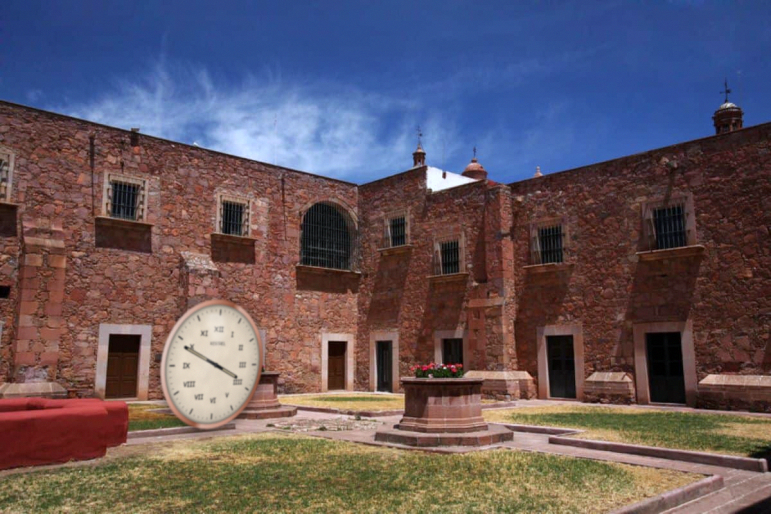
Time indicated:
3 h 49 min
